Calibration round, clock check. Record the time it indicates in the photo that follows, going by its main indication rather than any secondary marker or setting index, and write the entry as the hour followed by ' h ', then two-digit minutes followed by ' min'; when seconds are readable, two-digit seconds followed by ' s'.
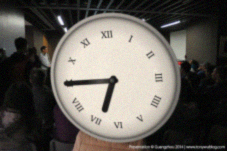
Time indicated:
6 h 45 min
